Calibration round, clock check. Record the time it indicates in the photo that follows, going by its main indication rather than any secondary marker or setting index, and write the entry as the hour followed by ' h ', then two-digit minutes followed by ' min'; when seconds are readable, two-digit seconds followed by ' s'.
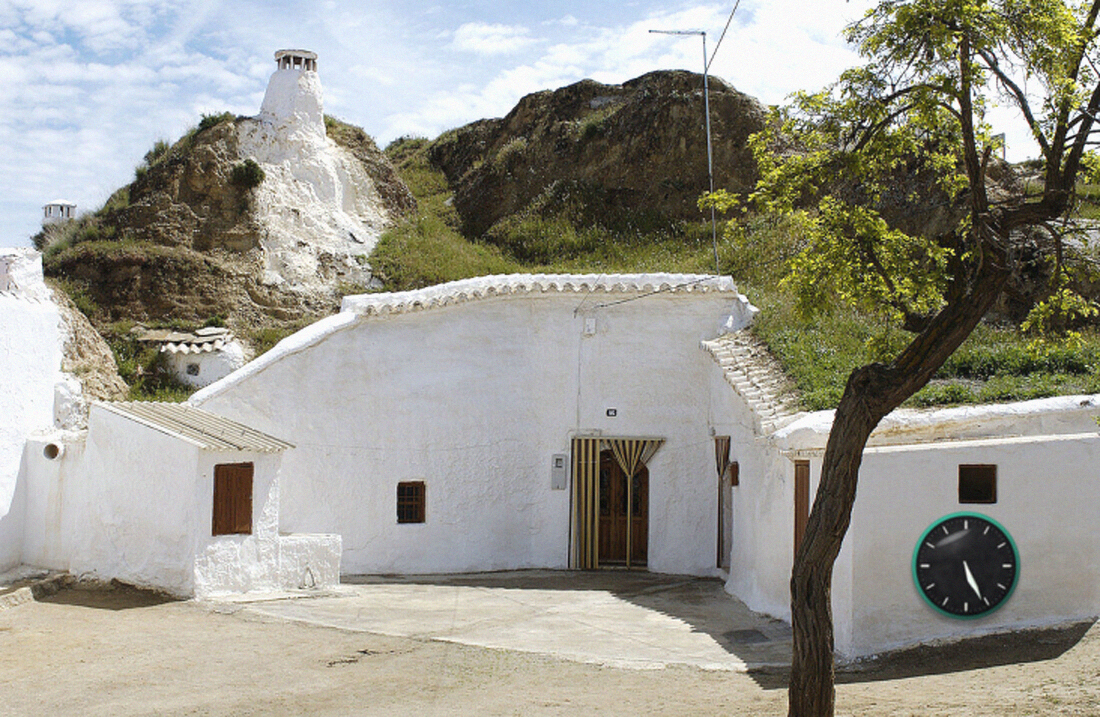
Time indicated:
5 h 26 min
